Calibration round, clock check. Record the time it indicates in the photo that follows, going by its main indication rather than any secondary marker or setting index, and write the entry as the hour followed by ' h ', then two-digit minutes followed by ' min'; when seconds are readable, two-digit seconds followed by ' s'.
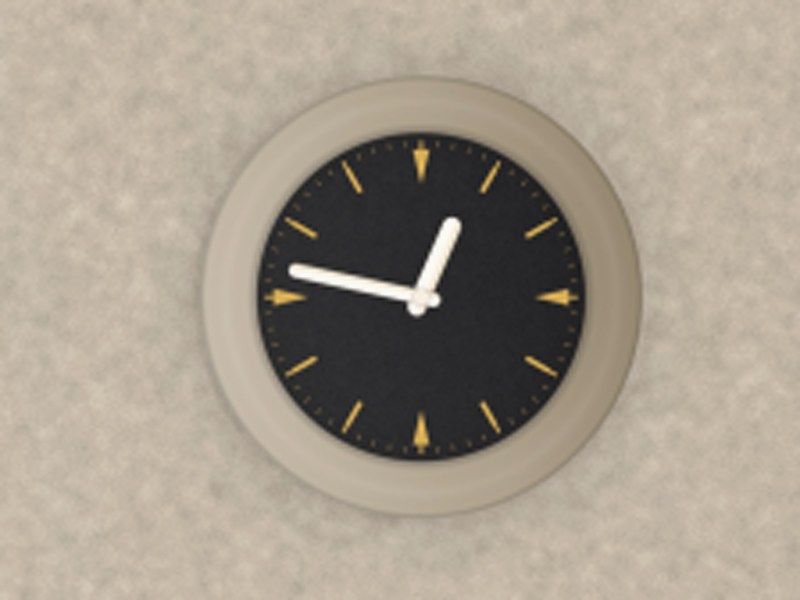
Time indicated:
12 h 47 min
